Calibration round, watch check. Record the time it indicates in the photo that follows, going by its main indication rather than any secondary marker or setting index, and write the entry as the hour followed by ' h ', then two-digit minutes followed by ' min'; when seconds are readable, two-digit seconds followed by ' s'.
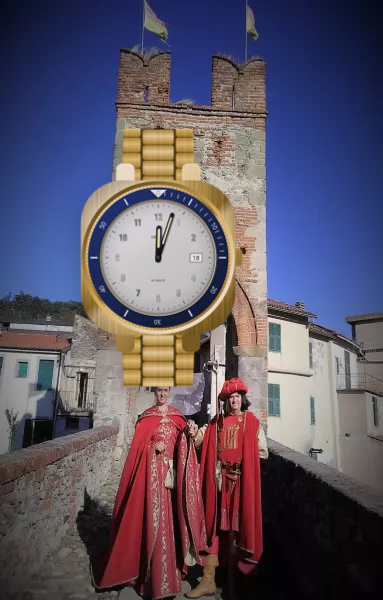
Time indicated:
12 h 03 min
